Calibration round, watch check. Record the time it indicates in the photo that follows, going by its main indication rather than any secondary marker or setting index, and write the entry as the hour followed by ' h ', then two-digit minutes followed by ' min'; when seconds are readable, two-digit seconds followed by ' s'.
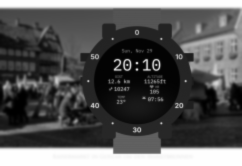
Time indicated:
20 h 10 min
